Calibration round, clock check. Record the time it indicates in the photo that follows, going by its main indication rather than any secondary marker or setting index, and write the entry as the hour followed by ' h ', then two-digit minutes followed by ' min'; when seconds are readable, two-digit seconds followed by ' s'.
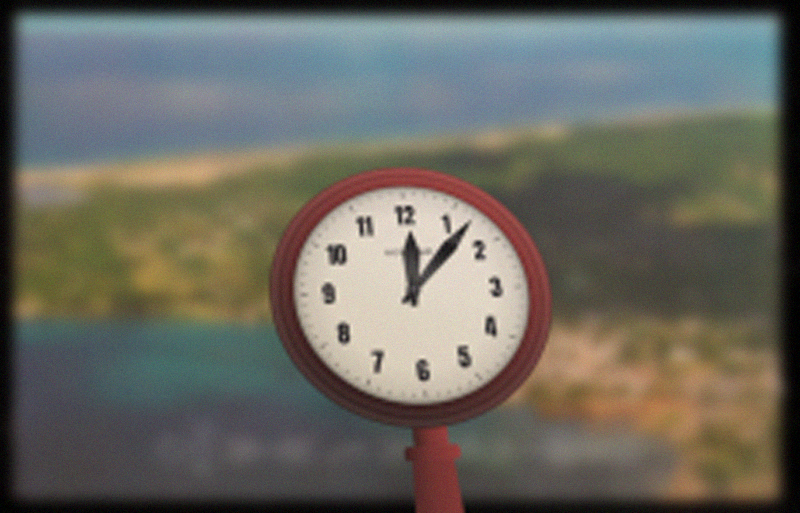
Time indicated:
12 h 07 min
